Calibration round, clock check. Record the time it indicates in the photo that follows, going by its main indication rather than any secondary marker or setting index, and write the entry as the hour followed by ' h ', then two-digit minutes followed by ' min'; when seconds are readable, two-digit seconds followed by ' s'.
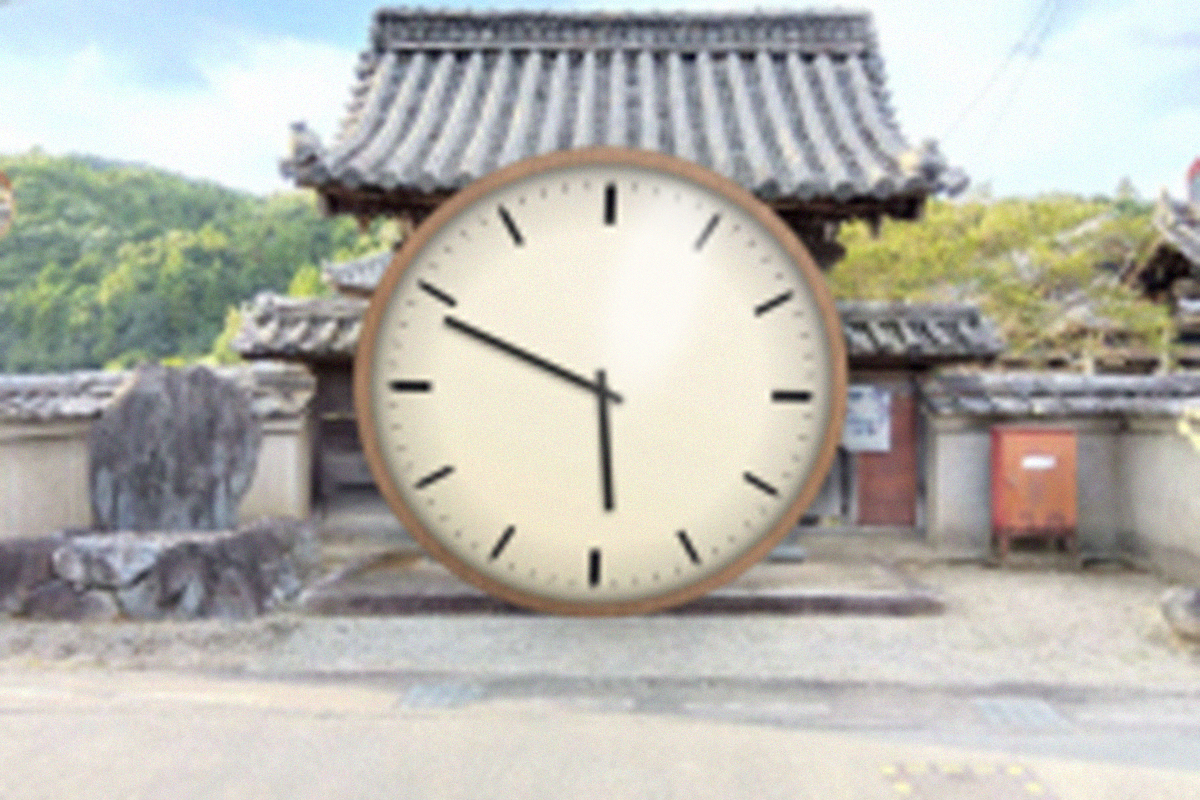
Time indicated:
5 h 49 min
